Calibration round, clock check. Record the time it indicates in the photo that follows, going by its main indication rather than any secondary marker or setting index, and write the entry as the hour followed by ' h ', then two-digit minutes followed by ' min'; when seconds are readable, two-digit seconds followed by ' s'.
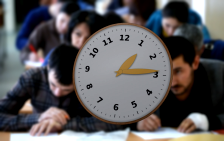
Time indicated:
1 h 14 min
